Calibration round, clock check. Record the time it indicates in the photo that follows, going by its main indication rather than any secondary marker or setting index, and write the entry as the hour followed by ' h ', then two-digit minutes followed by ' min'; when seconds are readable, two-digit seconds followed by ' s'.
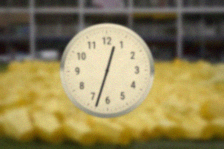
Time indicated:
12 h 33 min
